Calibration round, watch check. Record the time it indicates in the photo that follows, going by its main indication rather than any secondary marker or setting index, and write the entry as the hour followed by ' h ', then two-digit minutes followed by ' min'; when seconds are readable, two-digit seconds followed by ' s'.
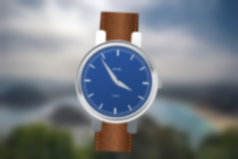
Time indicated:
3 h 54 min
